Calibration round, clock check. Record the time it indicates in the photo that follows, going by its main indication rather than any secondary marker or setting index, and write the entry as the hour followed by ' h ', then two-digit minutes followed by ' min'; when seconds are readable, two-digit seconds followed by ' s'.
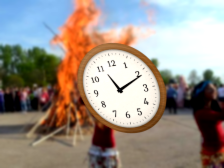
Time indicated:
11 h 11 min
